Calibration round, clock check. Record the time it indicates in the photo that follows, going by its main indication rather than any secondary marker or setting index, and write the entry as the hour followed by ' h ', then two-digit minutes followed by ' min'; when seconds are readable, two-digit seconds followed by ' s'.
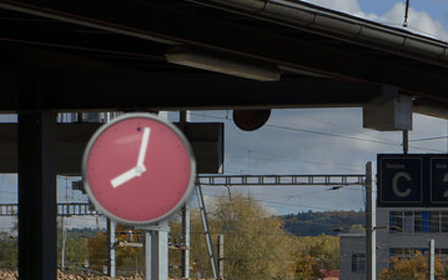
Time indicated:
8 h 02 min
